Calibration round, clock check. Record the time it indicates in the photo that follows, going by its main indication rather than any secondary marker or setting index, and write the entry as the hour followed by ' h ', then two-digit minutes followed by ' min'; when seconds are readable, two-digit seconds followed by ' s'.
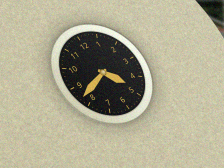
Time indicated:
4 h 42 min
